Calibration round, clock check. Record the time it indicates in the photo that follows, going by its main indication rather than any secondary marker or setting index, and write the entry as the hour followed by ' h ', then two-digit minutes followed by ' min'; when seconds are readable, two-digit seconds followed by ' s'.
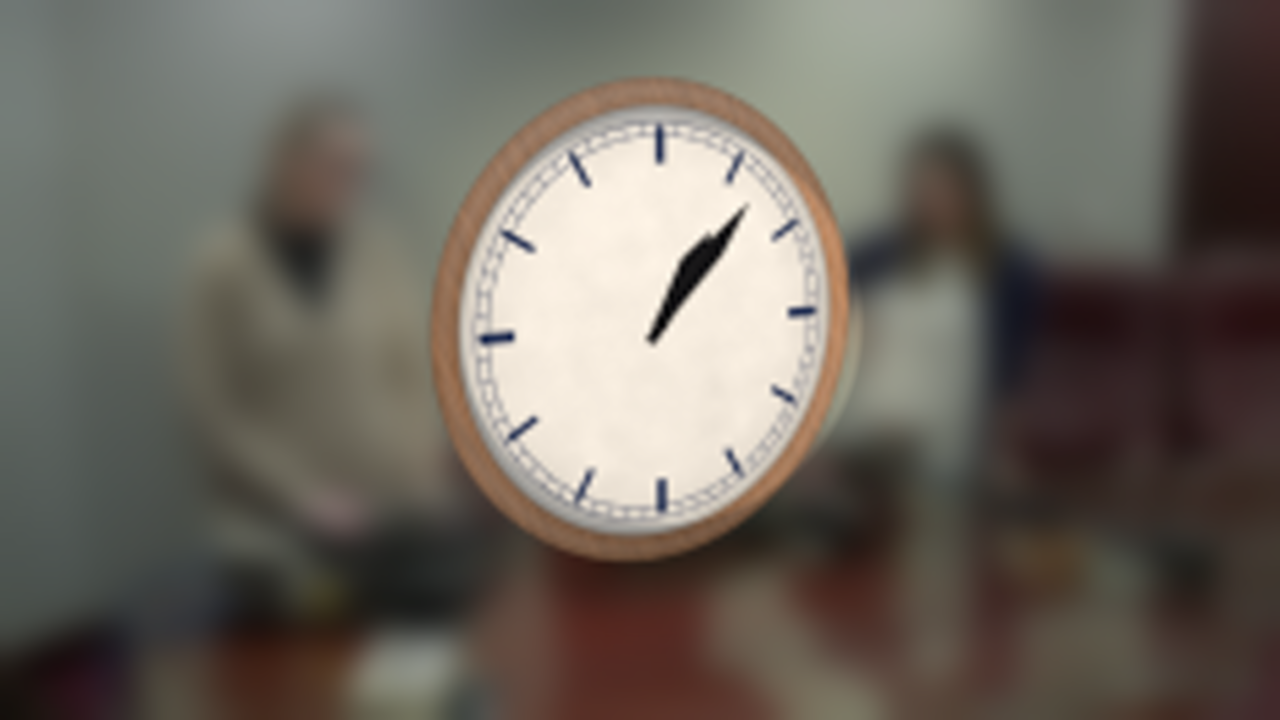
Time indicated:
1 h 07 min
